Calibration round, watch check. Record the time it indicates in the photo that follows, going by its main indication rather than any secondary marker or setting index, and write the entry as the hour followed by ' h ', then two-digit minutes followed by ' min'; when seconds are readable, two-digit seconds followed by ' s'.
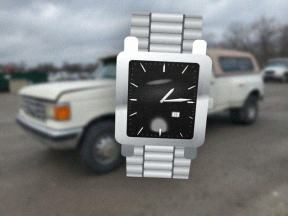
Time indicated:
1 h 14 min
